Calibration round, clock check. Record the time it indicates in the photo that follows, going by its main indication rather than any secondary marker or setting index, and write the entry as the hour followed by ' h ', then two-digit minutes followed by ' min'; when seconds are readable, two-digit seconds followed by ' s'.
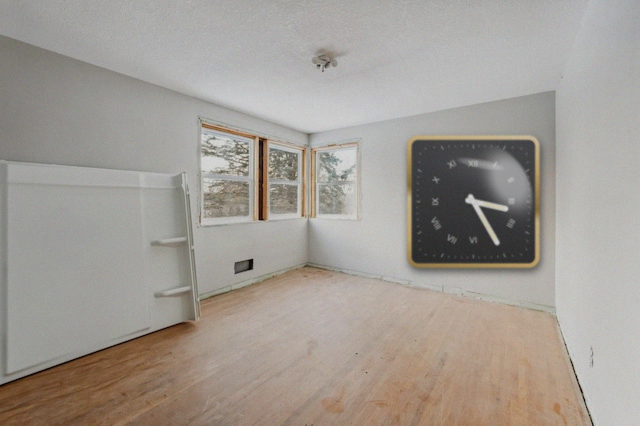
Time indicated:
3 h 25 min
